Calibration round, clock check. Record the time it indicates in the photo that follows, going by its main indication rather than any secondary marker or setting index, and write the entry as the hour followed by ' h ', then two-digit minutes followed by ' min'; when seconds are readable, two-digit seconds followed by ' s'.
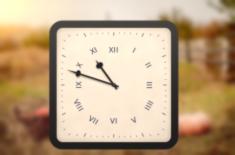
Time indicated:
10 h 48 min
